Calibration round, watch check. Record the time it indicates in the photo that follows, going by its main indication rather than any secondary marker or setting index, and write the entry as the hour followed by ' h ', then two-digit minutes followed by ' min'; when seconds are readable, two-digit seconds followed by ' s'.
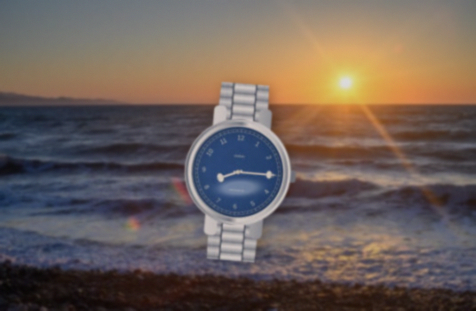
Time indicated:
8 h 15 min
